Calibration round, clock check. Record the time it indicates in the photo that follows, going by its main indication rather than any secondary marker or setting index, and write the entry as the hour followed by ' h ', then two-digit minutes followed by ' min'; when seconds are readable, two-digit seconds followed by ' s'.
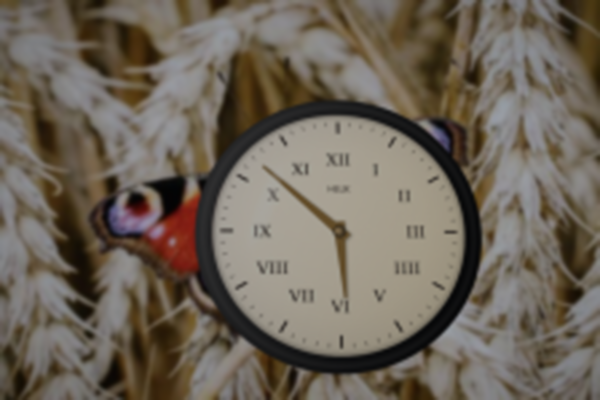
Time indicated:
5 h 52 min
